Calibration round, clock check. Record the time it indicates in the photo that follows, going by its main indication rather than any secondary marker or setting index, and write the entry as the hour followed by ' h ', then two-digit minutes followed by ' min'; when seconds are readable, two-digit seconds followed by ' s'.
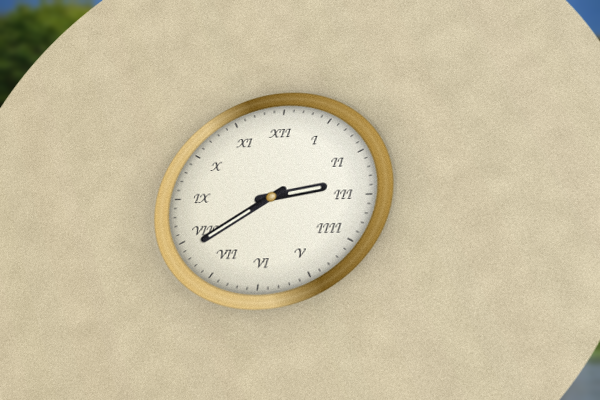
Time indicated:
2 h 39 min
